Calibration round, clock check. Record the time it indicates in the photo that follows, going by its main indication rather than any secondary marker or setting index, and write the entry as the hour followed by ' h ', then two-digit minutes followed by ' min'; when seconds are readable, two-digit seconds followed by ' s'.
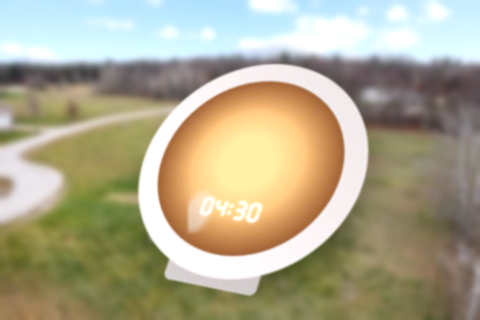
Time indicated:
4 h 30 min
